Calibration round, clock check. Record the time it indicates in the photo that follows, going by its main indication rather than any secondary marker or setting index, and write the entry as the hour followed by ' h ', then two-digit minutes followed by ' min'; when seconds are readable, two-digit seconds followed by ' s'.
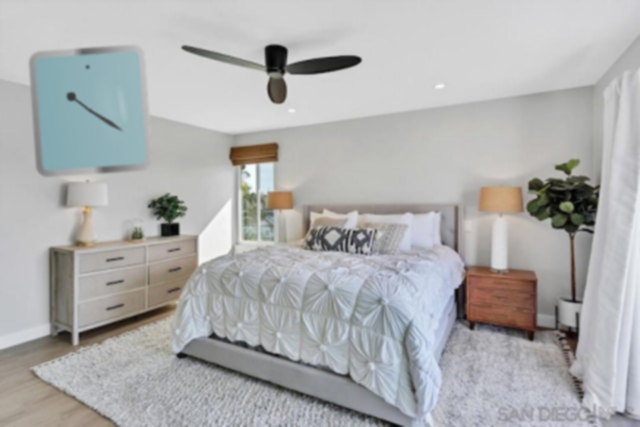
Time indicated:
10 h 21 min
